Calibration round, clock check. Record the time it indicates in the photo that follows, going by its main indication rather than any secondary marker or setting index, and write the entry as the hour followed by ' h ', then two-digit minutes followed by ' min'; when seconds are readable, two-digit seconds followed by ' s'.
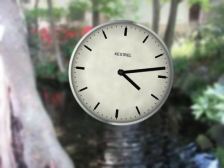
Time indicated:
4 h 13 min
